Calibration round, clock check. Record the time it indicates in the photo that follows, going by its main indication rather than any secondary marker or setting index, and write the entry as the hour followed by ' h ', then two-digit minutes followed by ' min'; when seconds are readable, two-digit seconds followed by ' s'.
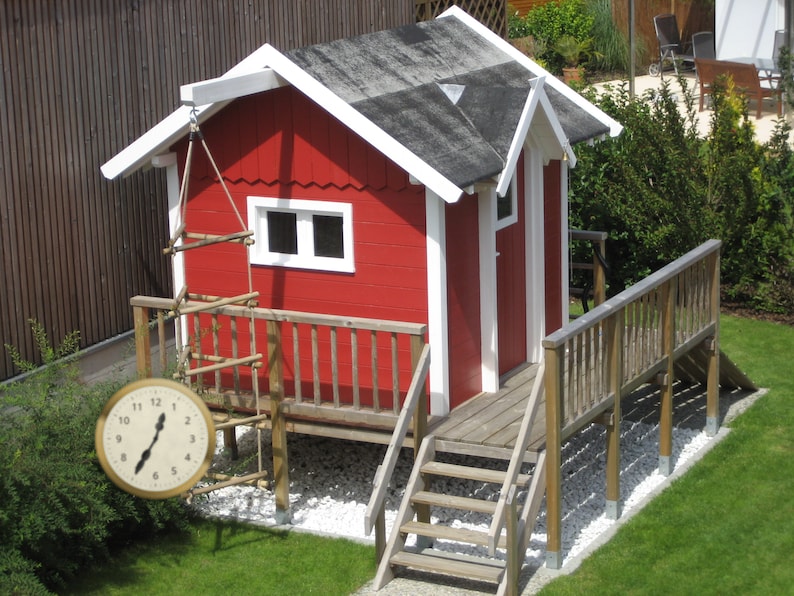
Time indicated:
12 h 35 min
